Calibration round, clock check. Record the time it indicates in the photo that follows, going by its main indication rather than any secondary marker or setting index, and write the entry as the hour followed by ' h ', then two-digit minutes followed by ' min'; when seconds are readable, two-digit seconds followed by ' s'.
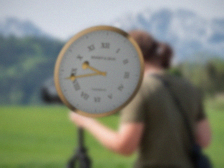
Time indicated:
9 h 43 min
